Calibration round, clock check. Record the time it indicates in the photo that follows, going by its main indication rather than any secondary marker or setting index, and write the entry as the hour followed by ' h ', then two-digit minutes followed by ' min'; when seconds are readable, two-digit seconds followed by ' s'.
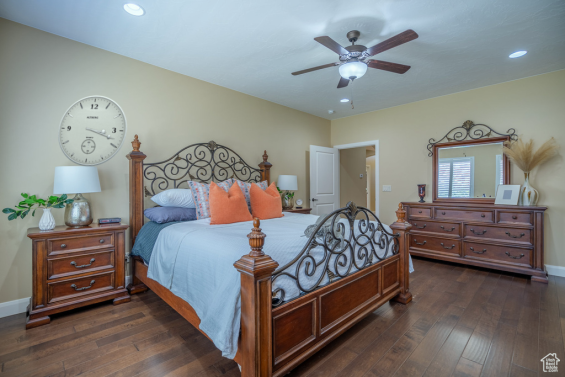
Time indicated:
3 h 18 min
